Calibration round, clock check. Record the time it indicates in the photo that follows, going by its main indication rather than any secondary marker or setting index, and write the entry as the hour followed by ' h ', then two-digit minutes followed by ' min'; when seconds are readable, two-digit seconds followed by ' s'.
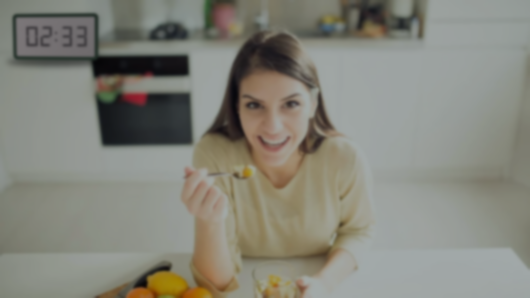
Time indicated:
2 h 33 min
